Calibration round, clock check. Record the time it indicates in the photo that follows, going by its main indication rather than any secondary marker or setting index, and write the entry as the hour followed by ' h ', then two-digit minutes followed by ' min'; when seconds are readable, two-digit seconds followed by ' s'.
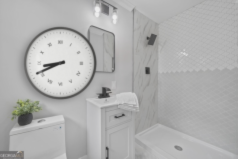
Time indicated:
8 h 41 min
